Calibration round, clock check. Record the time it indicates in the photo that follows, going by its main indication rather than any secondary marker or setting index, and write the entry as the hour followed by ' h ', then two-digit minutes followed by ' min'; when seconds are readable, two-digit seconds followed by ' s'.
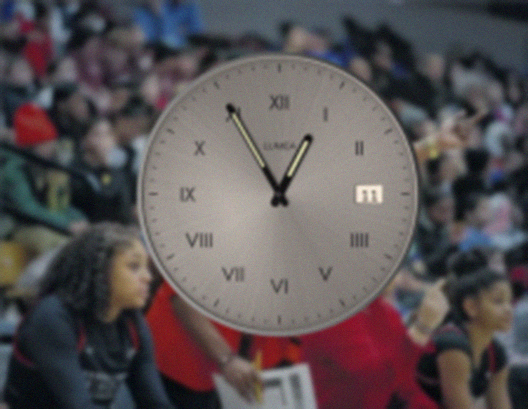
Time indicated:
12 h 55 min
